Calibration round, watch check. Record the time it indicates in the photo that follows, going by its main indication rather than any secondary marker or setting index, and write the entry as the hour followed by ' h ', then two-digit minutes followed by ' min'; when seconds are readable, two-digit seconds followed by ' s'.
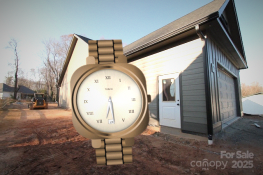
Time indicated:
6 h 29 min
